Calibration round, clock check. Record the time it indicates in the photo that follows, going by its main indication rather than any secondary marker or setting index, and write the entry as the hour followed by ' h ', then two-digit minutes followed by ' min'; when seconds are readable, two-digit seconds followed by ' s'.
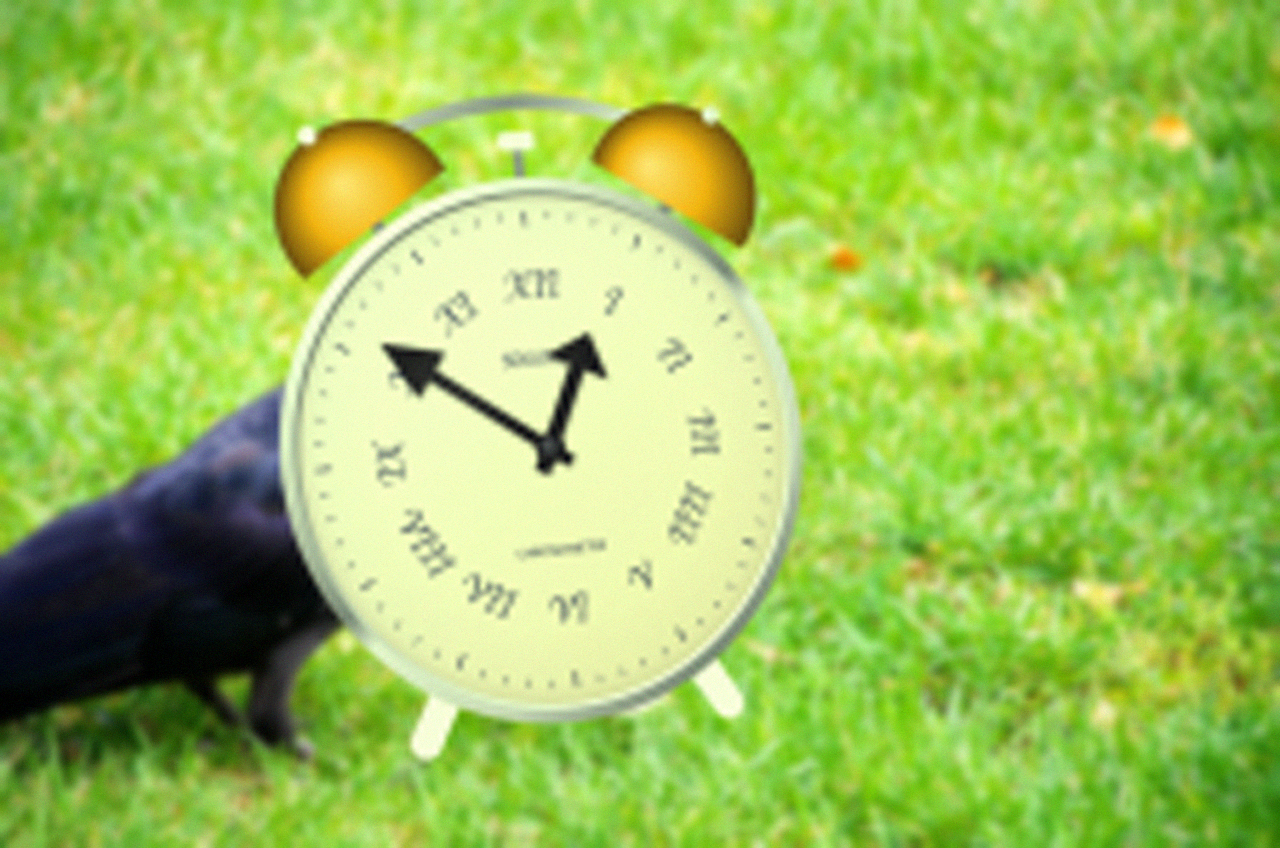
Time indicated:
12 h 51 min
